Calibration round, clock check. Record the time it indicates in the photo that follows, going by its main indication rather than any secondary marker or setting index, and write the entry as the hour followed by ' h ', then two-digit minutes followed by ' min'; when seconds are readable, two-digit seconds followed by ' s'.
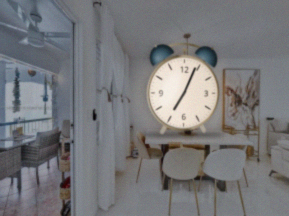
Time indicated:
7 h 04 min
